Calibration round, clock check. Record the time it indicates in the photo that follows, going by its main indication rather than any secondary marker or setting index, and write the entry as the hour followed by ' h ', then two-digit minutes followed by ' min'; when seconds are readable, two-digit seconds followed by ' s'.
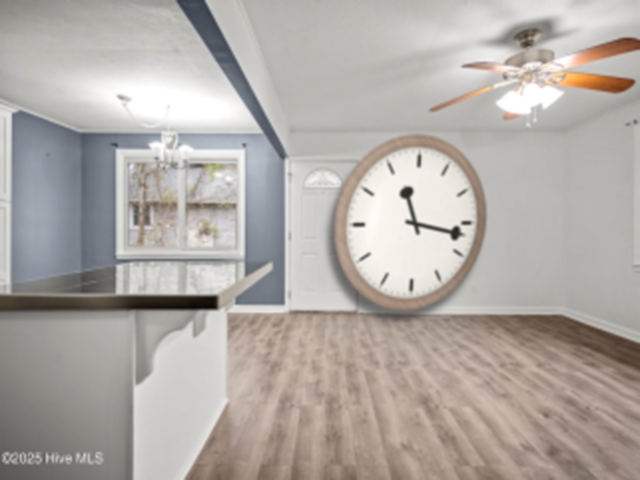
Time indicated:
11 h 17 min
